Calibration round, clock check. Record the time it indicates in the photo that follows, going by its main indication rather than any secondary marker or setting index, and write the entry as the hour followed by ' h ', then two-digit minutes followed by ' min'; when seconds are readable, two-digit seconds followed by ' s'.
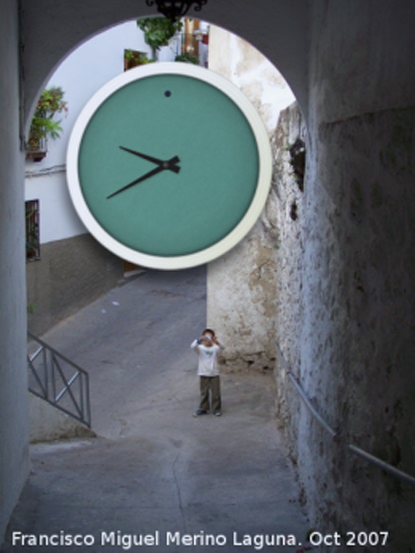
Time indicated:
9 h 40 min
